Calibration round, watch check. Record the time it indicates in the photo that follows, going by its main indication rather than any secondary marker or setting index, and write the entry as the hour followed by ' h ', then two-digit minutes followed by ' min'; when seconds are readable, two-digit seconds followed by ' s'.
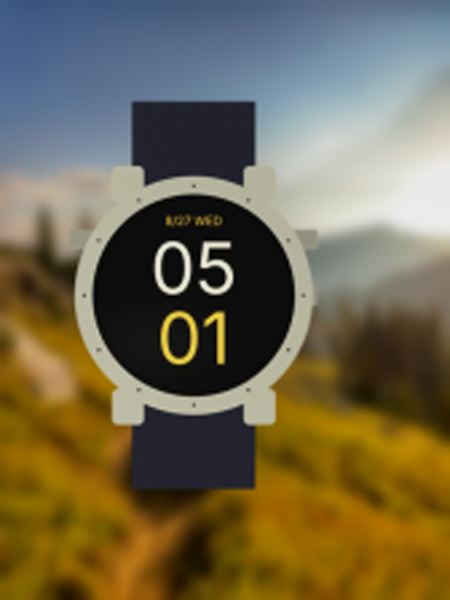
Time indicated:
5 h 01 min
